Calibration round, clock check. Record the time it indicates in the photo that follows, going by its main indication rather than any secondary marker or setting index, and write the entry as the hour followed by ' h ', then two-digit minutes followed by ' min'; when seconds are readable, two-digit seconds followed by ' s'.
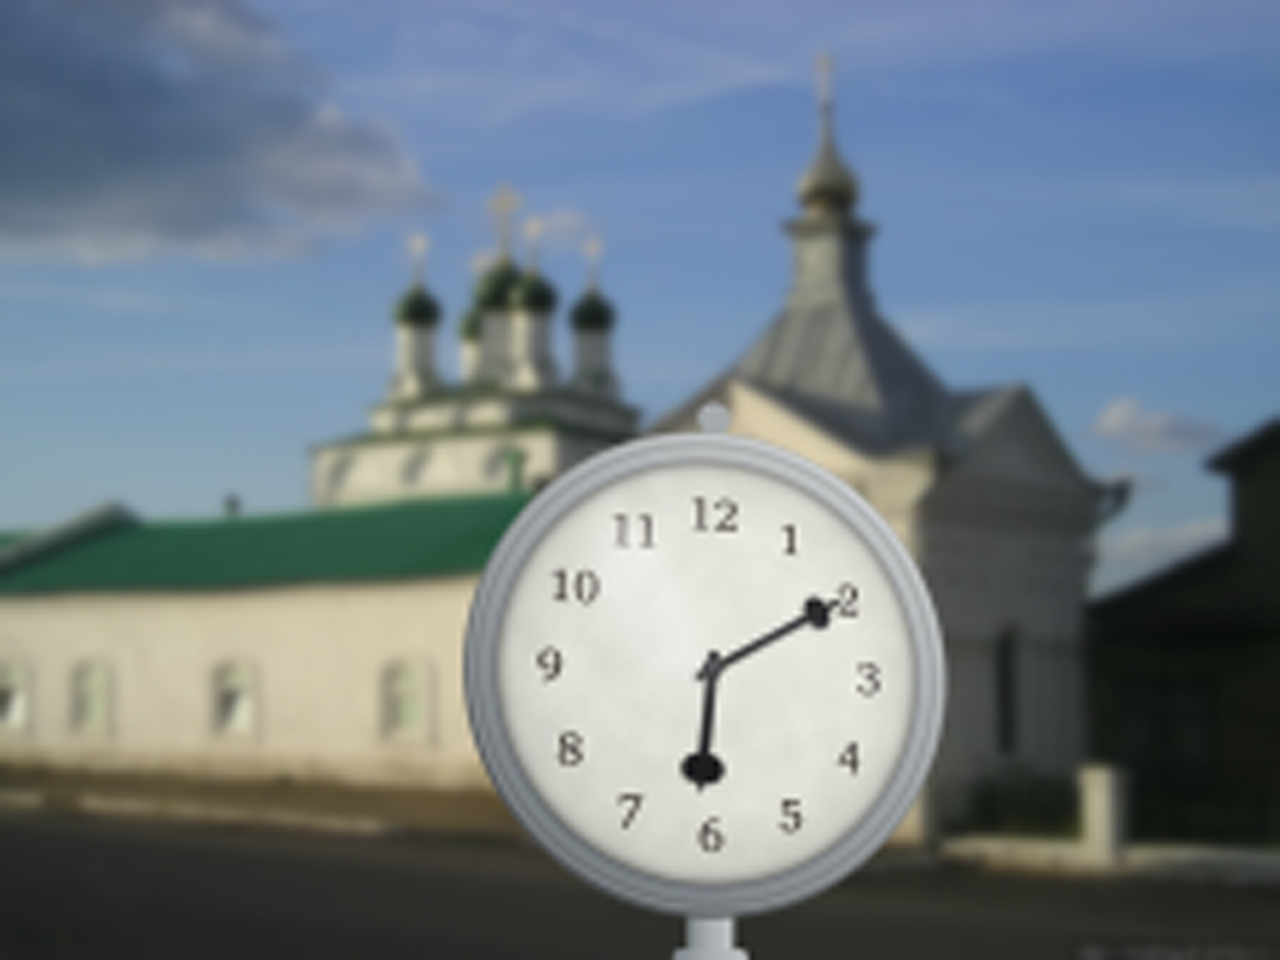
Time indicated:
6 h 10 min
